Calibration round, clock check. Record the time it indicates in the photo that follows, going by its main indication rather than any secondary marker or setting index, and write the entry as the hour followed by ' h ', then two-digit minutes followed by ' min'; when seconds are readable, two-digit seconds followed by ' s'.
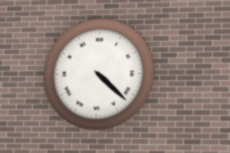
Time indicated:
4 h 22 min
